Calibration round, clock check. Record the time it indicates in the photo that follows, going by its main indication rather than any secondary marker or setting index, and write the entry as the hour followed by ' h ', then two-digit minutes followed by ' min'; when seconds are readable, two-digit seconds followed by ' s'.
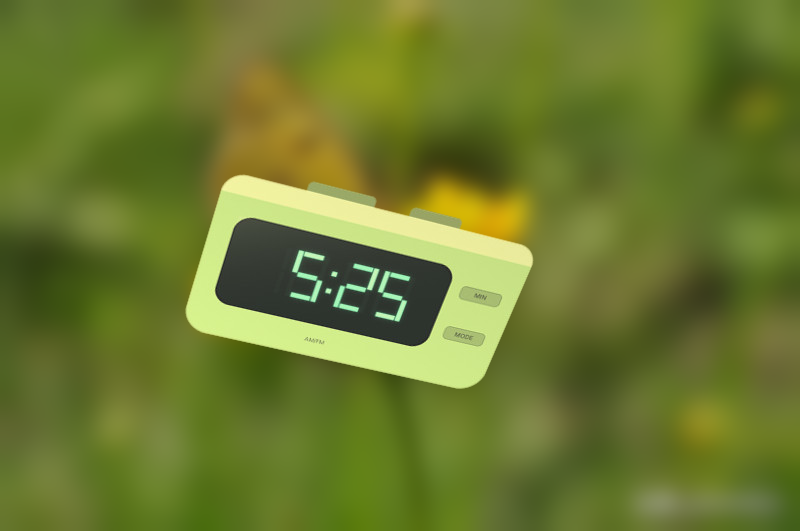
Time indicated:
5 h 25 min
